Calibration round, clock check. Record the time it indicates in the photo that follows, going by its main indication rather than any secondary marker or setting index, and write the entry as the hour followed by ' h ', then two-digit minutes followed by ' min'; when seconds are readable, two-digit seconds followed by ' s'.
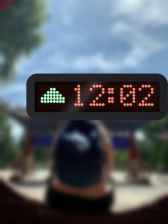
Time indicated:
12 h 02 min
